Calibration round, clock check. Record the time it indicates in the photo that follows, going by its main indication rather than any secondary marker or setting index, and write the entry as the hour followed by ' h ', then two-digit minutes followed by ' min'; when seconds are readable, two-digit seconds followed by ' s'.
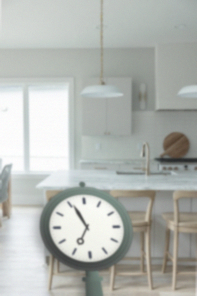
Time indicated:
6 h 56 min
